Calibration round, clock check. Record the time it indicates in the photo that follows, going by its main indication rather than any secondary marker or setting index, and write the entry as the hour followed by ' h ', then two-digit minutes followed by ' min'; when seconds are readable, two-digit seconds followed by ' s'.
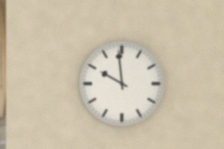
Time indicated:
9 h 59 min
